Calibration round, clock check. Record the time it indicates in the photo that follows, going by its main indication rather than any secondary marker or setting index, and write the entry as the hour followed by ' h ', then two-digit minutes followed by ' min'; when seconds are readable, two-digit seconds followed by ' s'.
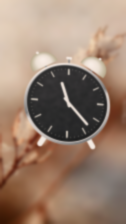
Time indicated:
11 h 23 min
